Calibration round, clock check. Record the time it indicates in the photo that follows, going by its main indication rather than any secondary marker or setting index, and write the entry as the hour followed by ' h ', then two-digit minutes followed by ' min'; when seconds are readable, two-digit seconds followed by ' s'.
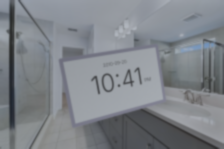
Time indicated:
10 h 41 min
